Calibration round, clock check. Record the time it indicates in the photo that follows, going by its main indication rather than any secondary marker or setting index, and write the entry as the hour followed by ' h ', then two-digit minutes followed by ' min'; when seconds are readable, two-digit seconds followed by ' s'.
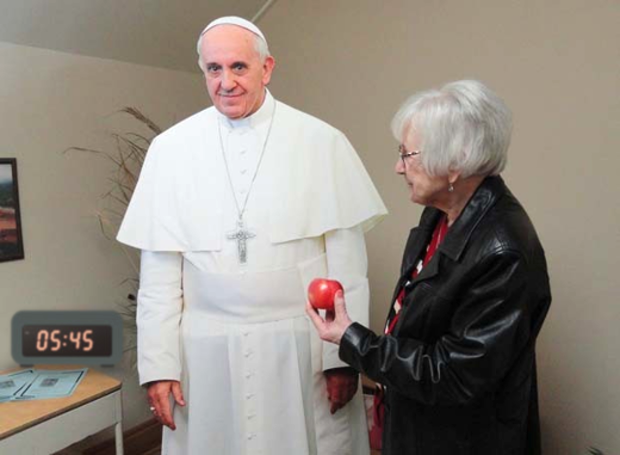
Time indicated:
5 h 45 min
